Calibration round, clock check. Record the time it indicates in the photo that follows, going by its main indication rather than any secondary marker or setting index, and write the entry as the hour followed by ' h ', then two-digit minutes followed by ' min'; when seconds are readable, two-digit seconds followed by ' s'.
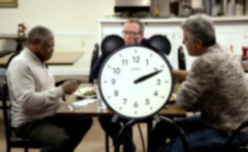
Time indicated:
2 h 11 min
